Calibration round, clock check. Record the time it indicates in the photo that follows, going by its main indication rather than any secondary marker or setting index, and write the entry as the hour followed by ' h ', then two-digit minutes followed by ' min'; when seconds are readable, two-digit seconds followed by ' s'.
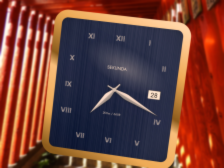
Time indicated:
7 h 19 min
